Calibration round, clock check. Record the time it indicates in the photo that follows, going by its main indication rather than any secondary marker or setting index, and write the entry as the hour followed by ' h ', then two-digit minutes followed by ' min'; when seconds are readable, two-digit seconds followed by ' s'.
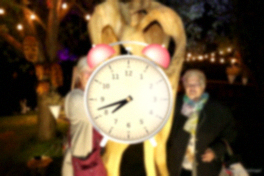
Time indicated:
7 h 42 min
